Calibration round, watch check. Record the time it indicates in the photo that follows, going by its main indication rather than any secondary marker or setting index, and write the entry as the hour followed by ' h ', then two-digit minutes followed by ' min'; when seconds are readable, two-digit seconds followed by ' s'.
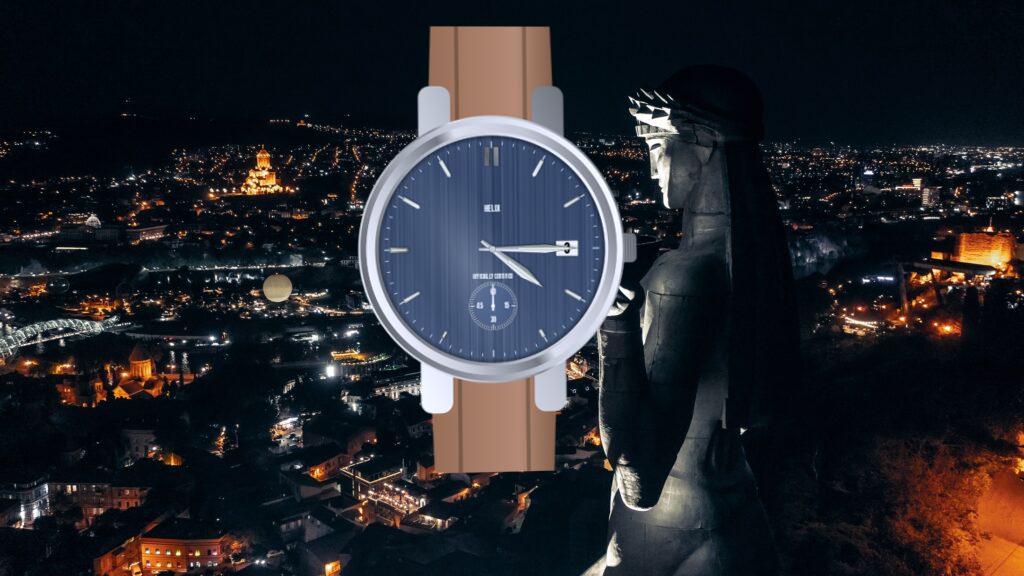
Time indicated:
4 h 15 min
